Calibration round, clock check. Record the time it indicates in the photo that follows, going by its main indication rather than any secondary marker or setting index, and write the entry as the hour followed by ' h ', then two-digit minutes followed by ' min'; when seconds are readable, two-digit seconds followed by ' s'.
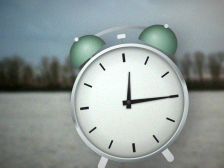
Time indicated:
12 h 15 min
